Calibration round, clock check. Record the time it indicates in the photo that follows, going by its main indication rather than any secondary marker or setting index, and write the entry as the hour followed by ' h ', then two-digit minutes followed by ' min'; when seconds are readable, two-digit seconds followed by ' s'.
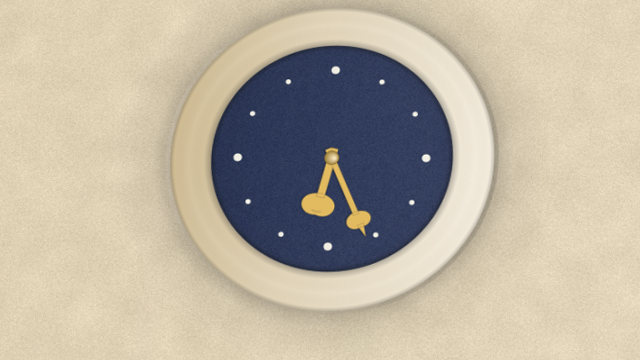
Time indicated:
6 h 26 min
